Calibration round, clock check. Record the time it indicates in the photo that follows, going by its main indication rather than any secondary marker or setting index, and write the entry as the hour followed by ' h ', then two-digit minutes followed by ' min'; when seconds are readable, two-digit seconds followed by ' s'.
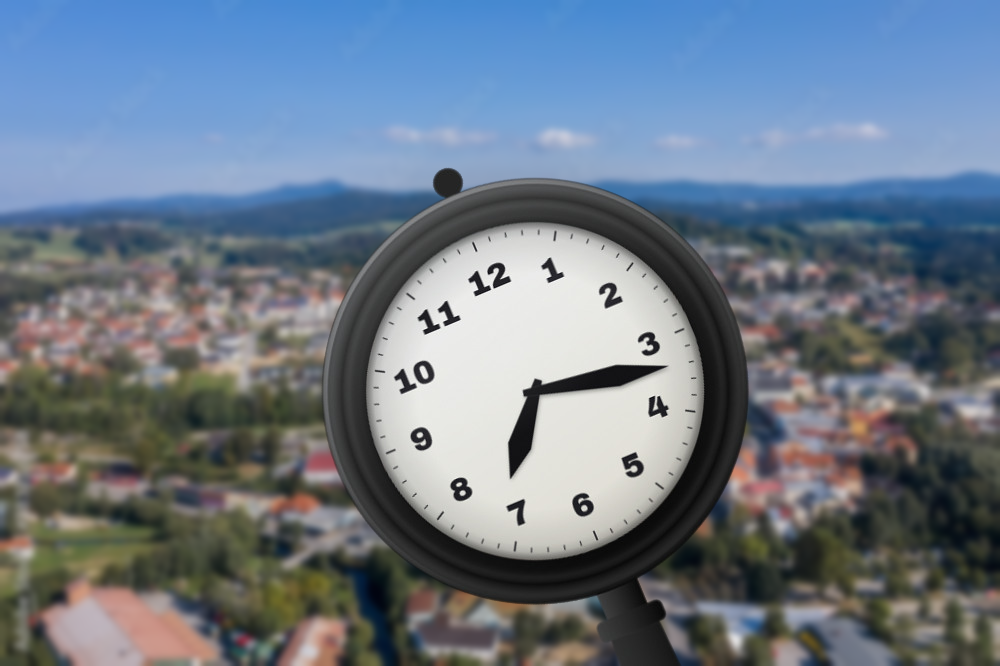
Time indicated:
7 h 17 min
